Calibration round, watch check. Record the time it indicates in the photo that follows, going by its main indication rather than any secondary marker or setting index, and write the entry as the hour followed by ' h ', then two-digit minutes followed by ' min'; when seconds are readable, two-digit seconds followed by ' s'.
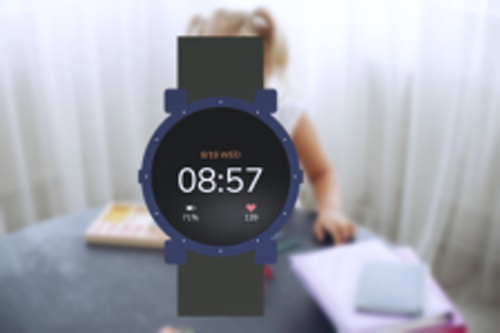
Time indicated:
8 h 57 min
